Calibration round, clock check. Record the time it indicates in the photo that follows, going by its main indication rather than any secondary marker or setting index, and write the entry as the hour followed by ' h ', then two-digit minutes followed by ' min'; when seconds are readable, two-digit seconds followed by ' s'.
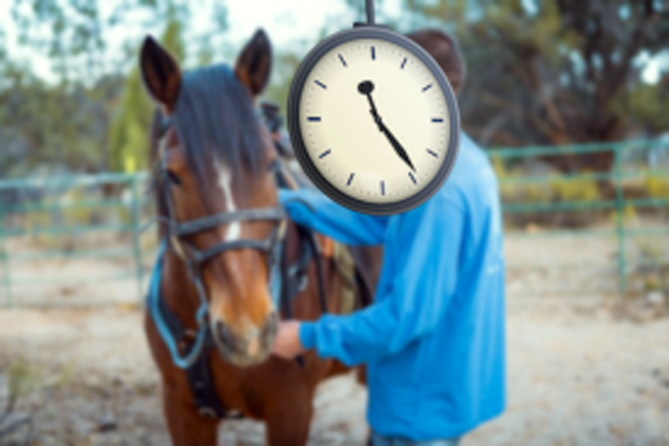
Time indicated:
11 h 24 min
